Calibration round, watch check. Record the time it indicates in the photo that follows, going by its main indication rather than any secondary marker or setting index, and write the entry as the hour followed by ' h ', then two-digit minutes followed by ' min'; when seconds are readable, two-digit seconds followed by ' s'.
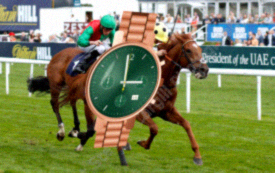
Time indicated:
2 h 59 min
